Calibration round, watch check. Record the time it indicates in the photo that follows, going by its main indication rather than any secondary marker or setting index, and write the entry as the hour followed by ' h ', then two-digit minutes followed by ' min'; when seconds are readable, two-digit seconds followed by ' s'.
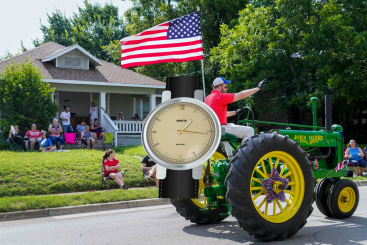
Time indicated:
1 h 16 min
